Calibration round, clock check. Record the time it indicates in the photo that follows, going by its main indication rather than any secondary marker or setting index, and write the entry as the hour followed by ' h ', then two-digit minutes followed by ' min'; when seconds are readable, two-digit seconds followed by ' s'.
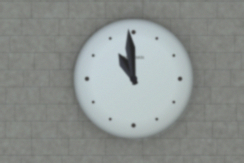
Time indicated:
10 h 59 min
